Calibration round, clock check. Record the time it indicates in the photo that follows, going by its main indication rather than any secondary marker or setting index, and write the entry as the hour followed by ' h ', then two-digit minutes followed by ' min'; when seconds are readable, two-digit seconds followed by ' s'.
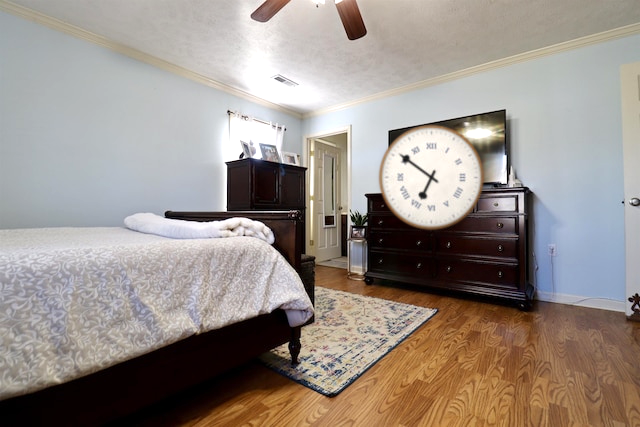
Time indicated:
6 h 51 min
